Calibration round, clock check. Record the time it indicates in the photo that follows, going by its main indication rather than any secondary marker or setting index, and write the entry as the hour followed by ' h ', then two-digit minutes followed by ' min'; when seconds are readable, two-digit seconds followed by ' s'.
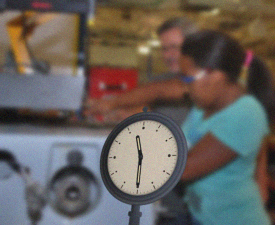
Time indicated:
11 h 30 min
